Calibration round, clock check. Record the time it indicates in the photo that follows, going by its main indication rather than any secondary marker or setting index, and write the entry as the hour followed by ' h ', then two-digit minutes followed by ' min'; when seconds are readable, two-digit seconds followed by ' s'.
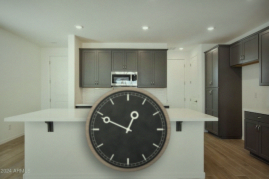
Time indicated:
12 h 49 min
